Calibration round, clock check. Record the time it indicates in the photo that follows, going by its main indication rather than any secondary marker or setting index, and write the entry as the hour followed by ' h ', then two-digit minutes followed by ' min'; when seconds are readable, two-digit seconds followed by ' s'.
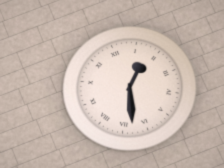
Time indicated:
1 h 33 min
